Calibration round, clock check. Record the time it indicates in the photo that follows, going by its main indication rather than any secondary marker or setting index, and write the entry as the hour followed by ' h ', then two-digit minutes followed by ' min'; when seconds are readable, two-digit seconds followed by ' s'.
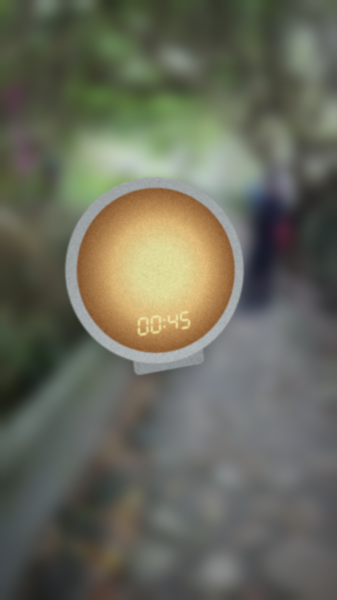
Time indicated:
0 h 45 min
